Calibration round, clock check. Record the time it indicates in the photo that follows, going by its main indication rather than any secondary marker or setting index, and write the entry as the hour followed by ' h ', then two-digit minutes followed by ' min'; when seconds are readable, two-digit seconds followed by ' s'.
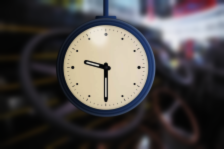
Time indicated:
9 h 30 min
